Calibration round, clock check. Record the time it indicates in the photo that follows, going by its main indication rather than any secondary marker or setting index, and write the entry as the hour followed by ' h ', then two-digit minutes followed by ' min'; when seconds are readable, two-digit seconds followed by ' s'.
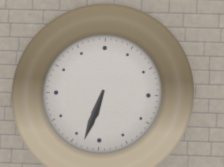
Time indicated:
6 h 33 min
